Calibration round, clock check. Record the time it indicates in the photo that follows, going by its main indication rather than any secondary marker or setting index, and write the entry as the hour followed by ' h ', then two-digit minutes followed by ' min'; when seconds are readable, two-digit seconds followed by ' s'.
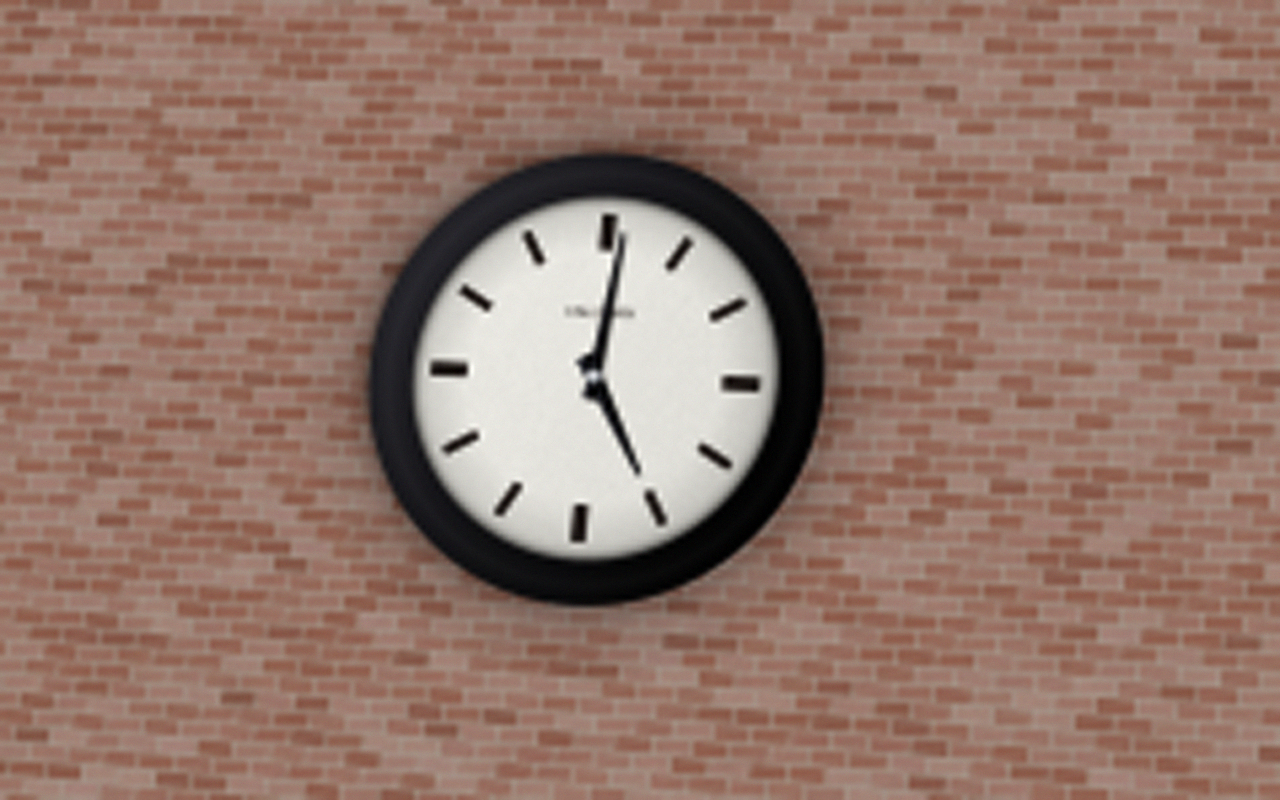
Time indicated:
5 h 01 min
